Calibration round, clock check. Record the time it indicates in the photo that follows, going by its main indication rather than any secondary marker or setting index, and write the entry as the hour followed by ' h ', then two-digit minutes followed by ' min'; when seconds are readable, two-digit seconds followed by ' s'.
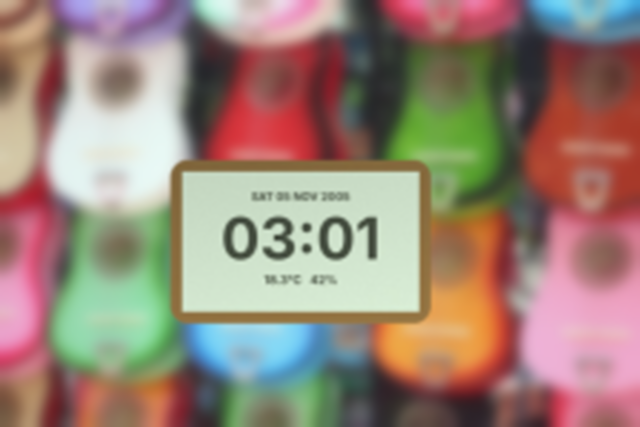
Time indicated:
3 h 01 min
